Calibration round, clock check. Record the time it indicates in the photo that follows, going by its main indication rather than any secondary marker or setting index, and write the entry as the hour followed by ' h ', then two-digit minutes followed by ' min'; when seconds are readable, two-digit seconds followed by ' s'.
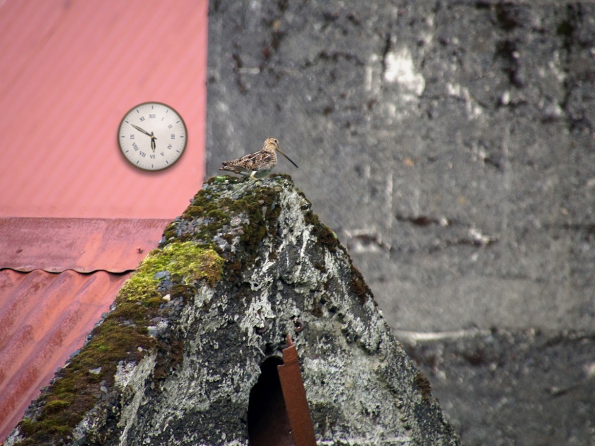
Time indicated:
5 h 50 min
